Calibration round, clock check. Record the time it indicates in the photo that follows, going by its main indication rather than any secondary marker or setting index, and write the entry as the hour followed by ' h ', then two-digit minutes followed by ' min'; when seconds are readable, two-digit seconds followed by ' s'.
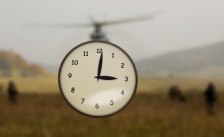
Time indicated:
3 h 01 min
